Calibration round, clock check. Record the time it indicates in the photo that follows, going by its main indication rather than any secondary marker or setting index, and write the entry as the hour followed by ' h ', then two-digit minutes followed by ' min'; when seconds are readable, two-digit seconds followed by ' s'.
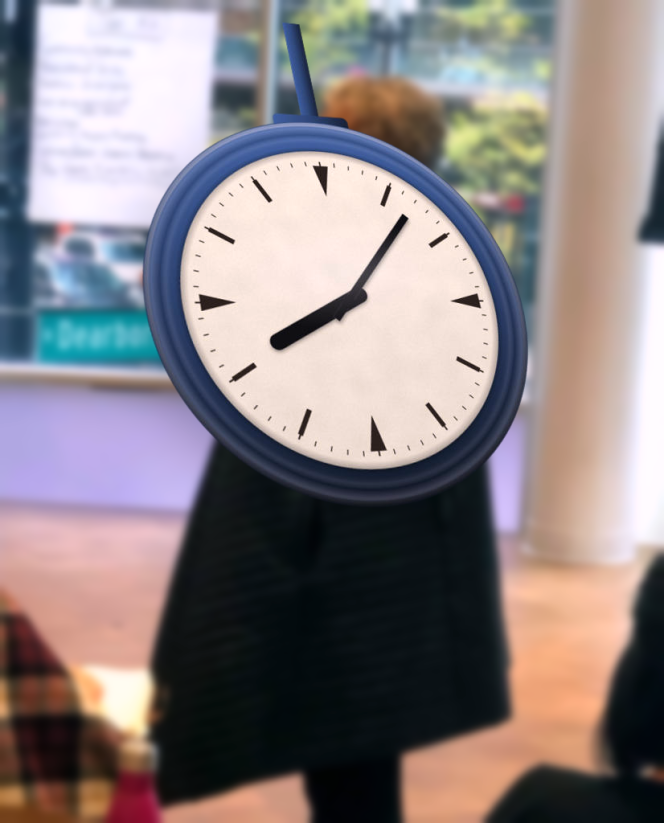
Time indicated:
8 h 07 min
